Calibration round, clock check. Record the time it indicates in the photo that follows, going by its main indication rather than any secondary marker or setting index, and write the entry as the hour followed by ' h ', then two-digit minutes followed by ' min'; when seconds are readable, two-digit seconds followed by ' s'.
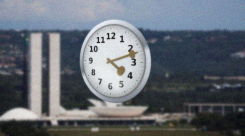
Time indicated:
4 h 12 min
